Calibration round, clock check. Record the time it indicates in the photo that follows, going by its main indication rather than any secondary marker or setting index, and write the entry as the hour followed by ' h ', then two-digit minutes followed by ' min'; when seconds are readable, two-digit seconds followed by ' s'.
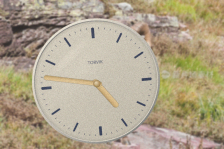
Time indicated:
4 h 47 min
